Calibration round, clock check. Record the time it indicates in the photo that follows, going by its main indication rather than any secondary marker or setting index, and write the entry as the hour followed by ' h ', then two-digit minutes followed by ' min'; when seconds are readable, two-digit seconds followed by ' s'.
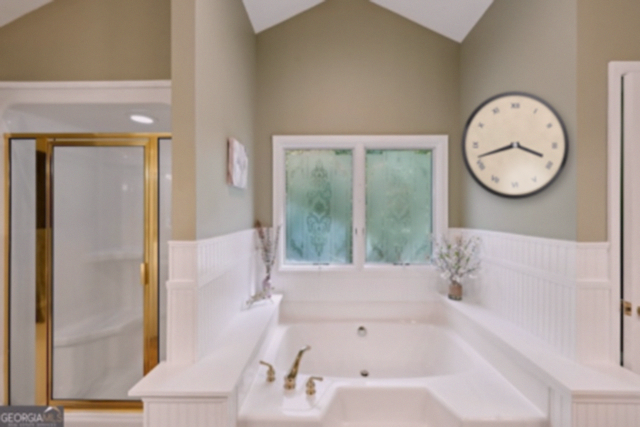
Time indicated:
3 h 42 min
